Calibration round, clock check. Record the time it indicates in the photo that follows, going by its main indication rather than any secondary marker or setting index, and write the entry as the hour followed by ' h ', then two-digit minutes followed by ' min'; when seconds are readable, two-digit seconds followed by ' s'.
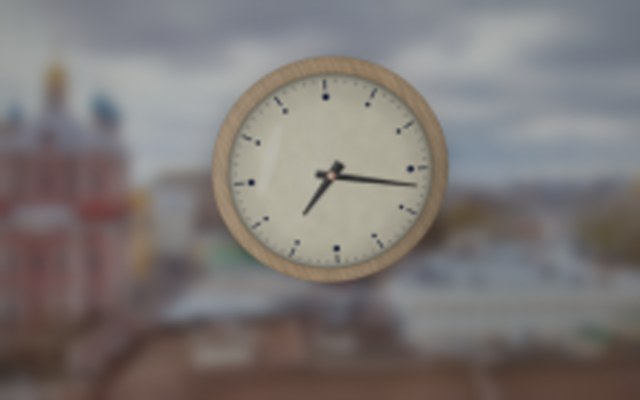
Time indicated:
7 h 17 min
